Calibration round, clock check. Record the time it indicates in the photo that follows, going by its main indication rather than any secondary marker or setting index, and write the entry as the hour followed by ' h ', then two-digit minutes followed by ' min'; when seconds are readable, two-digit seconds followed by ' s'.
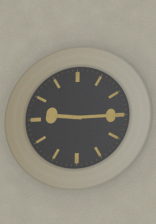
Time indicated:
9 h 15 min
